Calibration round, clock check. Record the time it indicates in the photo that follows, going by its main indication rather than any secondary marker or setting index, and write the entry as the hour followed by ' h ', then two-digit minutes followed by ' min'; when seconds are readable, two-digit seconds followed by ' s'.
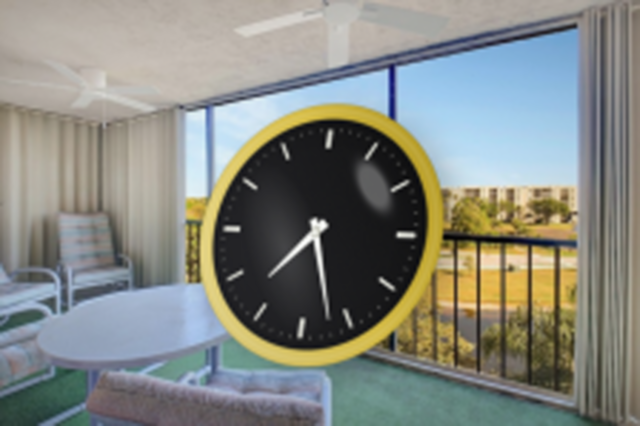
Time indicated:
7 h 27 min
